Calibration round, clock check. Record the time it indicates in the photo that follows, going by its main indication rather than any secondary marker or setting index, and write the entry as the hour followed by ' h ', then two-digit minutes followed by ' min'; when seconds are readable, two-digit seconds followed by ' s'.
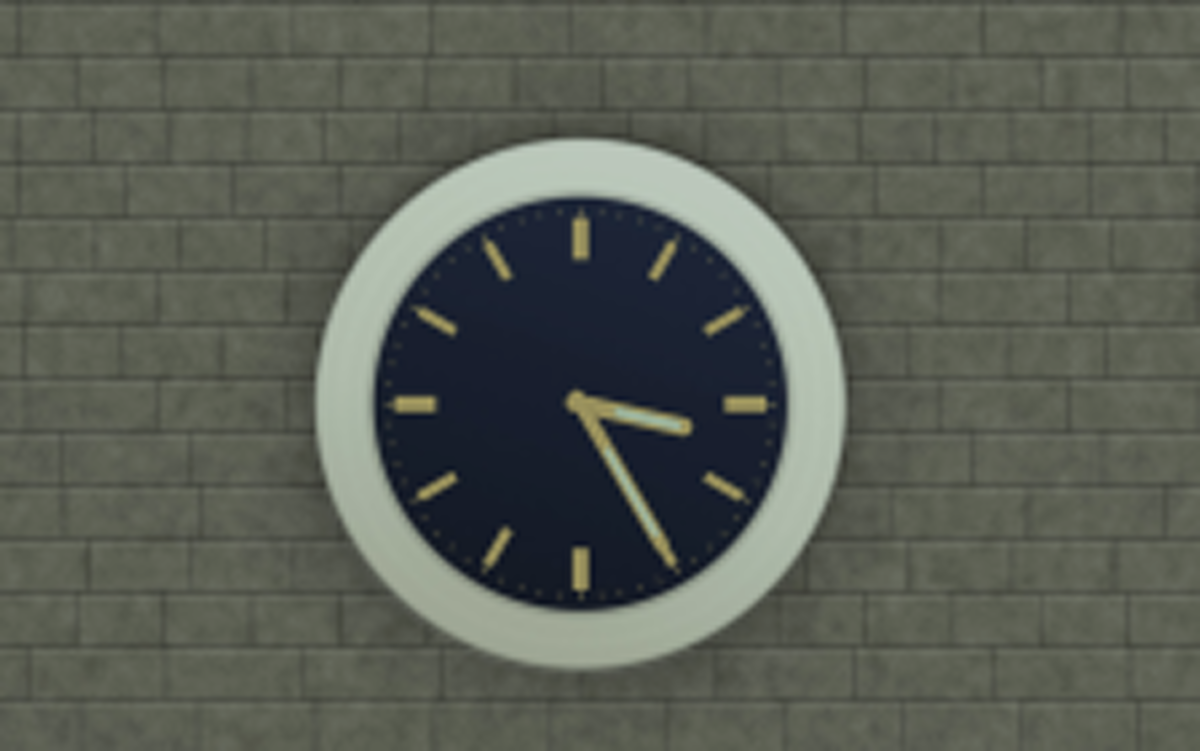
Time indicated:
3 h 25 min
